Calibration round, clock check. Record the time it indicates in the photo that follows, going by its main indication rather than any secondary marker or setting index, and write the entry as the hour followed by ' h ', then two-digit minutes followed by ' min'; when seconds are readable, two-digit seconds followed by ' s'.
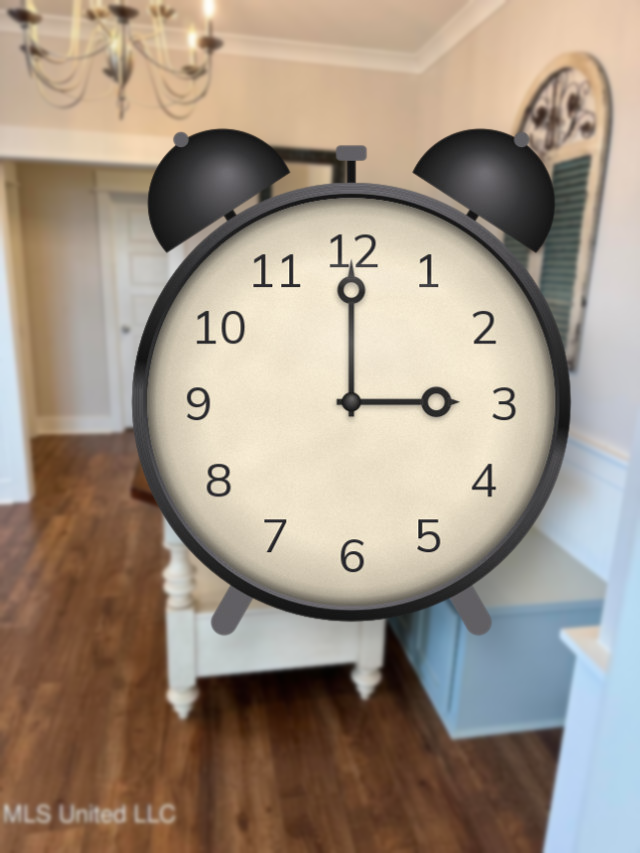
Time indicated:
3 h 00 min
